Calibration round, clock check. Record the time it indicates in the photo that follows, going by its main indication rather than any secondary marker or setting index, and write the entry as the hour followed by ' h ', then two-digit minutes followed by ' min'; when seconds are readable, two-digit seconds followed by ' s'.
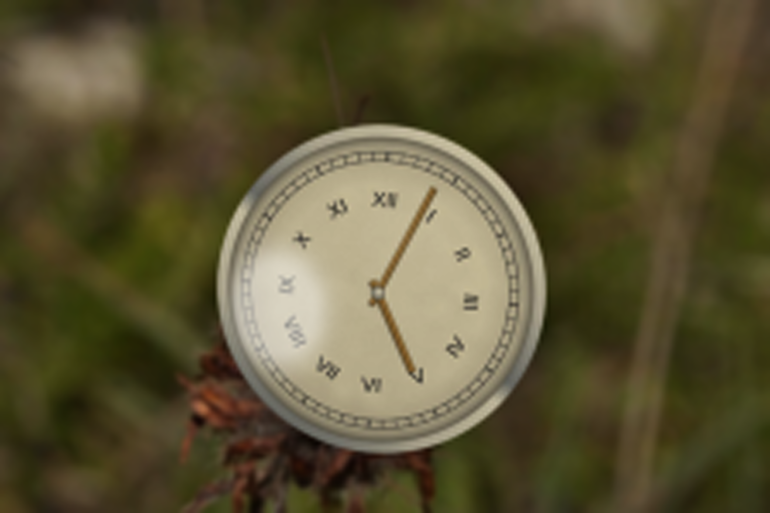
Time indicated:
5 h 04 min
